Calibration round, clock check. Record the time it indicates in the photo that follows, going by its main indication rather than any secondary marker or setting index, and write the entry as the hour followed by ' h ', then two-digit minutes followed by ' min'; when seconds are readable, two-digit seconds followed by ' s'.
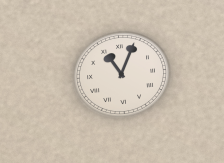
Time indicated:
11 h 04 min
